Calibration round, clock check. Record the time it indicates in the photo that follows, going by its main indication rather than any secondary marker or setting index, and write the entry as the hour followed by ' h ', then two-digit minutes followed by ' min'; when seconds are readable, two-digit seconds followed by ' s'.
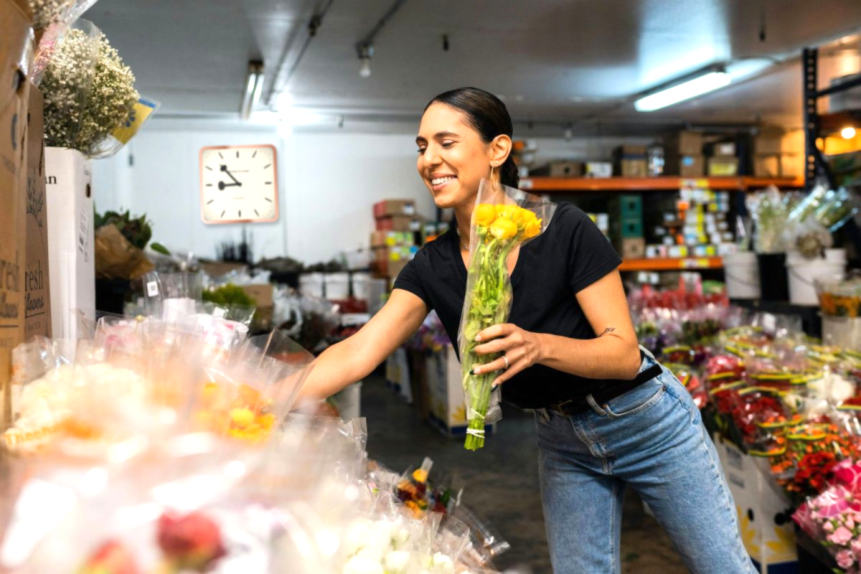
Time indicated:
8 h 53 min
